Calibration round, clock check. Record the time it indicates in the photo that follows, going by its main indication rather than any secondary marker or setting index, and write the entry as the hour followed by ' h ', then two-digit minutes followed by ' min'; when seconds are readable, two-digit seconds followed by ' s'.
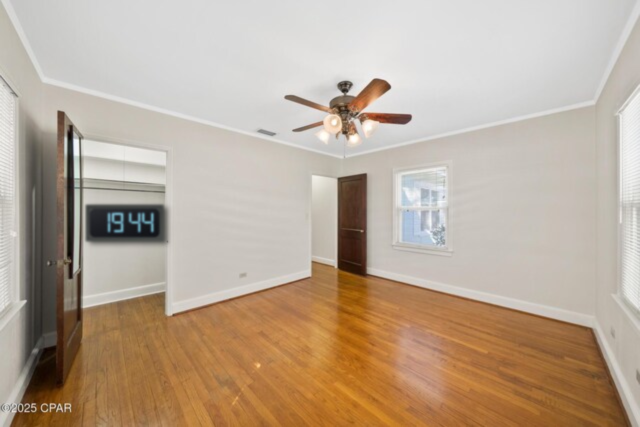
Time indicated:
19 h 44 min
